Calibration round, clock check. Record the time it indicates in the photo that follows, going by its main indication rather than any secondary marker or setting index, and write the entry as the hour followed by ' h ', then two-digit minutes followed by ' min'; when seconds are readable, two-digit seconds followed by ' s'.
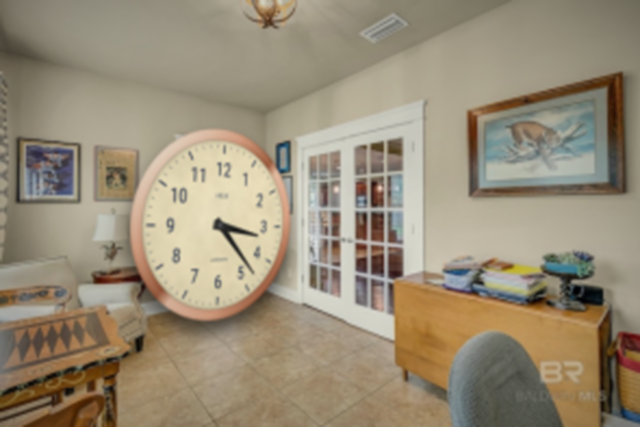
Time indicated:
3 h 23 min
